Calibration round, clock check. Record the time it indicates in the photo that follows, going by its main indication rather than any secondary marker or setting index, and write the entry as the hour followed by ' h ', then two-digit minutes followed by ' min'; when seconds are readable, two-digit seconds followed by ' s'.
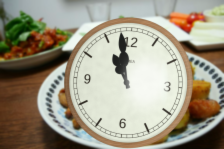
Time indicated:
10 h 58 min
